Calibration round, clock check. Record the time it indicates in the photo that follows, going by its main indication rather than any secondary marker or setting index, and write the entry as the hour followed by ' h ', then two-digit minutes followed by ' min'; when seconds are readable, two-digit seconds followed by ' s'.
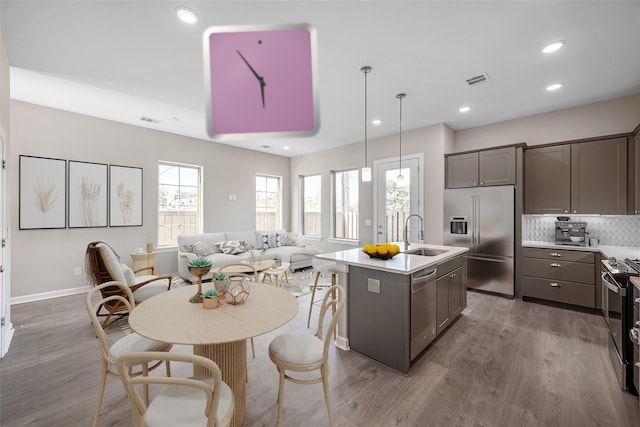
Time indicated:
5 h 54 min
